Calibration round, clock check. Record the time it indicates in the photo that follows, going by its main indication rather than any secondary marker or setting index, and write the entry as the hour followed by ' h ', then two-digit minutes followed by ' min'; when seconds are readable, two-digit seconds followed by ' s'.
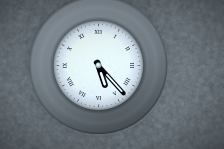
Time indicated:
5 h 23 min
